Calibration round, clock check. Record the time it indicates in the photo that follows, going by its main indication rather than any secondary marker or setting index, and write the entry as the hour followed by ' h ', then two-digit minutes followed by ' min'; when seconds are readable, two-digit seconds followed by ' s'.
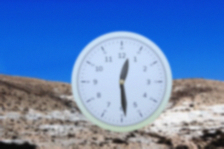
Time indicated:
12 h 29 min
